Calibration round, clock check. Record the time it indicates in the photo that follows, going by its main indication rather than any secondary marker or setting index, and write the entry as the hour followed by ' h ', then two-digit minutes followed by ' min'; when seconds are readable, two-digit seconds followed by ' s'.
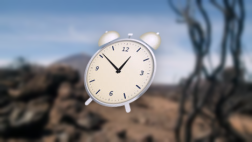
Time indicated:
12 h 51 min
